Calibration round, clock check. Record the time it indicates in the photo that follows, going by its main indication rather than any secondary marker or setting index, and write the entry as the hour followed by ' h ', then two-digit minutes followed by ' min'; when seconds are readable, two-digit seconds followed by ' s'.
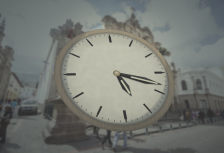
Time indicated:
5 h 18 min
